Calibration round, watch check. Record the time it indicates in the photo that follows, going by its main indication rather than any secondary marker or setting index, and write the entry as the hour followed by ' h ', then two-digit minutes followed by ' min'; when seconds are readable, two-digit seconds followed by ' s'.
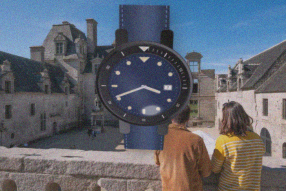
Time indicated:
3 h 41 min
